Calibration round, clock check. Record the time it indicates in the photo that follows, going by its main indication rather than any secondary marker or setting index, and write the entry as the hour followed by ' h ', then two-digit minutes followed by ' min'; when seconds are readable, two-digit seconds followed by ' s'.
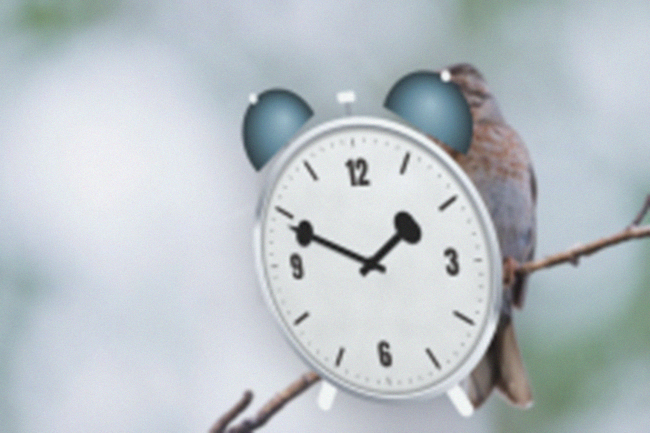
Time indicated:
1 h 49 min
